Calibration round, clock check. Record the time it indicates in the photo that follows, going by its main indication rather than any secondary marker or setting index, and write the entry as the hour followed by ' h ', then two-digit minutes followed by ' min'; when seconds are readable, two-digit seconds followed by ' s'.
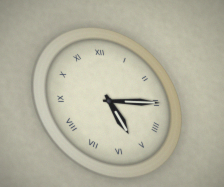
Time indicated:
5 h 15 min
